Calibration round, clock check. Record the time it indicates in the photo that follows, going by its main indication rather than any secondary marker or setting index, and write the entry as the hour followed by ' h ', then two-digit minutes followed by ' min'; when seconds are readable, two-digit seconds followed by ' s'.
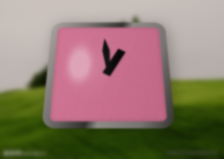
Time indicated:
12 h 59 min
